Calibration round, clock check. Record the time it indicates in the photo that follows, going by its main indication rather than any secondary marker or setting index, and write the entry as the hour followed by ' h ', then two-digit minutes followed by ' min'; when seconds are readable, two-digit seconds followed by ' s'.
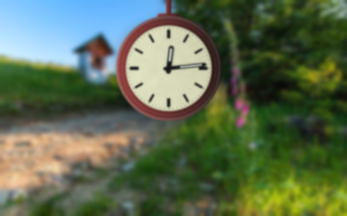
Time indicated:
12 h 14 min
